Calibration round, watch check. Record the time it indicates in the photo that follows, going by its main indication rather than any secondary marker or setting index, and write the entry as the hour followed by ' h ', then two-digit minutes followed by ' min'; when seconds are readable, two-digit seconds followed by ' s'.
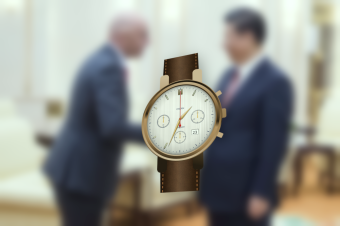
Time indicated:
1 h 34 min
